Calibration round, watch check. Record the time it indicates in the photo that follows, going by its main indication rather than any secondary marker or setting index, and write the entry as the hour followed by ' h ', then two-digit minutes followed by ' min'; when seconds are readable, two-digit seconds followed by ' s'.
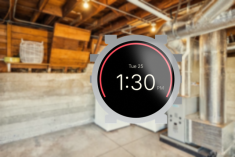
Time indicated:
1 h 30 min
